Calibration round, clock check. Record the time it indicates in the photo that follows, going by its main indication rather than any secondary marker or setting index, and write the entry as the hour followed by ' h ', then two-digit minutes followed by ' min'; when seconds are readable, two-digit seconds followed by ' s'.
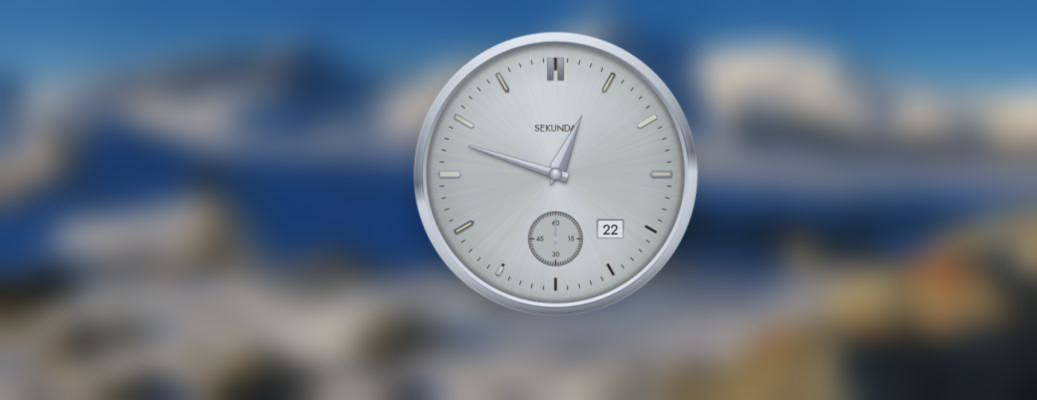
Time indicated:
12 h 48 min
